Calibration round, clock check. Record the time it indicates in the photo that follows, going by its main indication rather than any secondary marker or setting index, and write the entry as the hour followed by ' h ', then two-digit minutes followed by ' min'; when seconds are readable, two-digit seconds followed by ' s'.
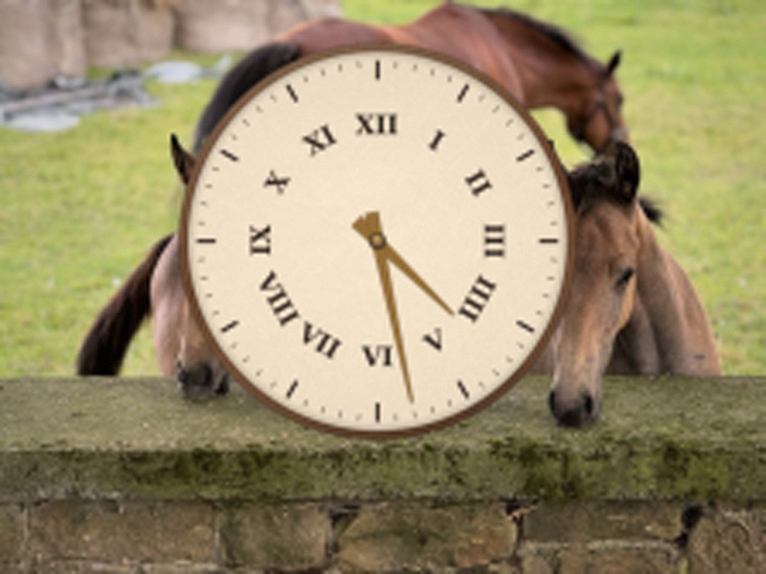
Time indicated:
4 h 28 min
